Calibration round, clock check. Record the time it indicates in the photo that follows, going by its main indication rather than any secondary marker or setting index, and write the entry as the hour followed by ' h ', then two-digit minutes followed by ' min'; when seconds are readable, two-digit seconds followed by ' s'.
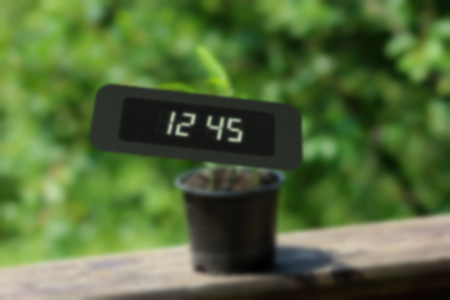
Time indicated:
12 h 45 min
